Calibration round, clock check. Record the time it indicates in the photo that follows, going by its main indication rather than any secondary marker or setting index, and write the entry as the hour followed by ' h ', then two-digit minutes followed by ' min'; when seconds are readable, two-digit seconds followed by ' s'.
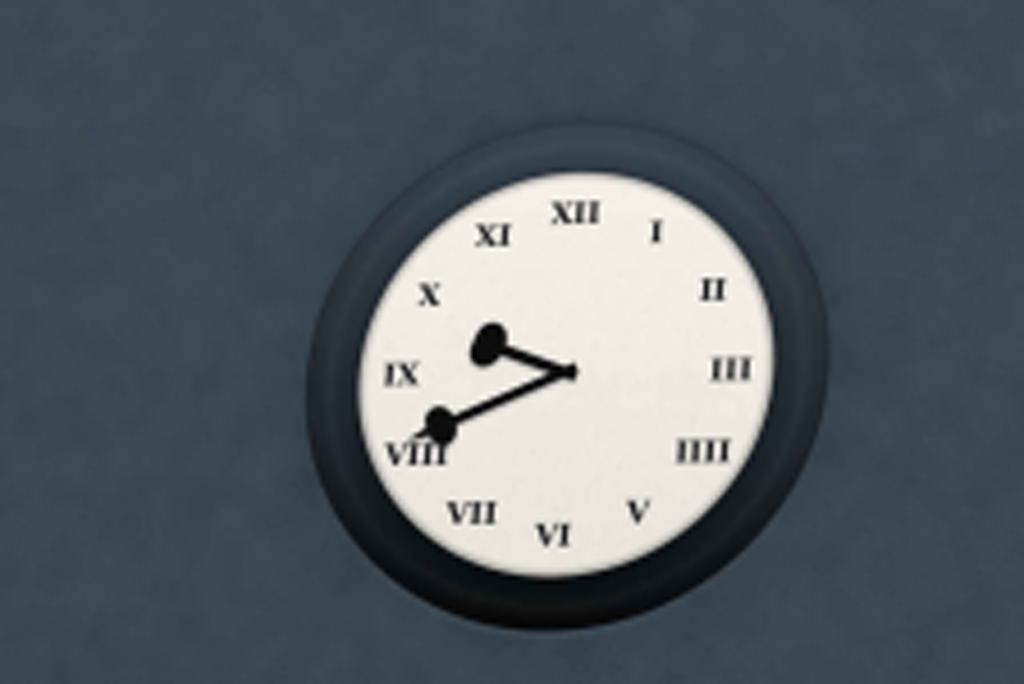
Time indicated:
9 h 41 min
